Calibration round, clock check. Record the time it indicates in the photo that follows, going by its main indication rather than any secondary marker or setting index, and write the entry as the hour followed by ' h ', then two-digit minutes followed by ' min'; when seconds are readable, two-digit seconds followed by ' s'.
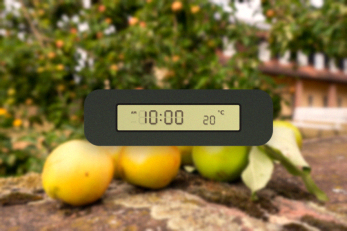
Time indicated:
10 h 00 min
